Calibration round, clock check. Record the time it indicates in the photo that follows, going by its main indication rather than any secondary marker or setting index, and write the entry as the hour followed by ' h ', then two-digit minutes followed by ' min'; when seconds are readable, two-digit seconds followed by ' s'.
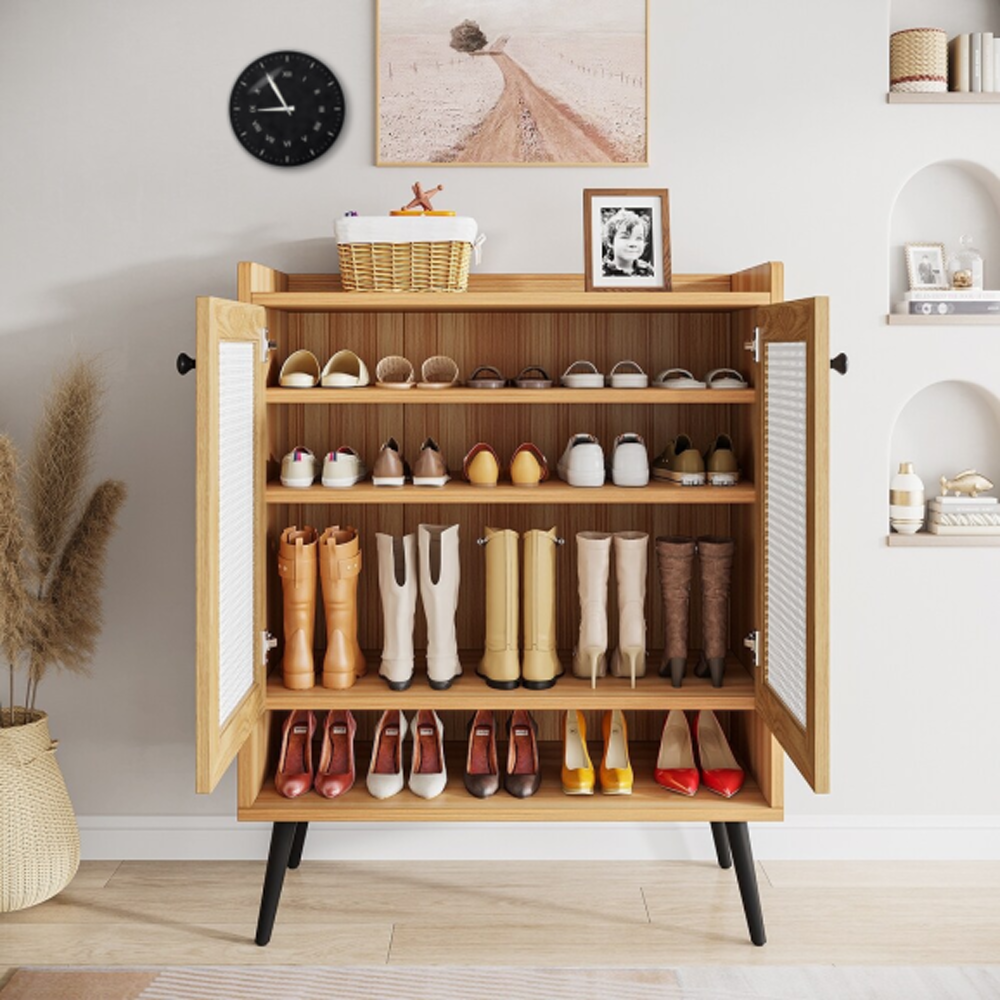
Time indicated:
8 h 55 min
